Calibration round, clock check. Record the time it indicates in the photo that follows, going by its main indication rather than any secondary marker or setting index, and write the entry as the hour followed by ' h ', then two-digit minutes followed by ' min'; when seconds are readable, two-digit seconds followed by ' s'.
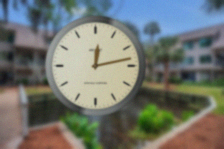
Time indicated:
12 h 13 min
